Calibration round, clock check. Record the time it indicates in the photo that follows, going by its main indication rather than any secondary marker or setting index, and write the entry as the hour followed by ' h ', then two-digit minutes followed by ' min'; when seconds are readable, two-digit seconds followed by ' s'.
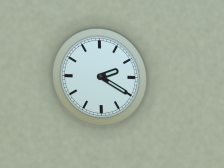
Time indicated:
2 h 20 min
